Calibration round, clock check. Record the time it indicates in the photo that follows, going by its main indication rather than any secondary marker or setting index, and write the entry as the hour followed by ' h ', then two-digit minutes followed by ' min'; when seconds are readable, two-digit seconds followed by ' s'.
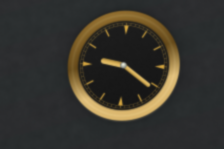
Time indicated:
9 h 21 min
